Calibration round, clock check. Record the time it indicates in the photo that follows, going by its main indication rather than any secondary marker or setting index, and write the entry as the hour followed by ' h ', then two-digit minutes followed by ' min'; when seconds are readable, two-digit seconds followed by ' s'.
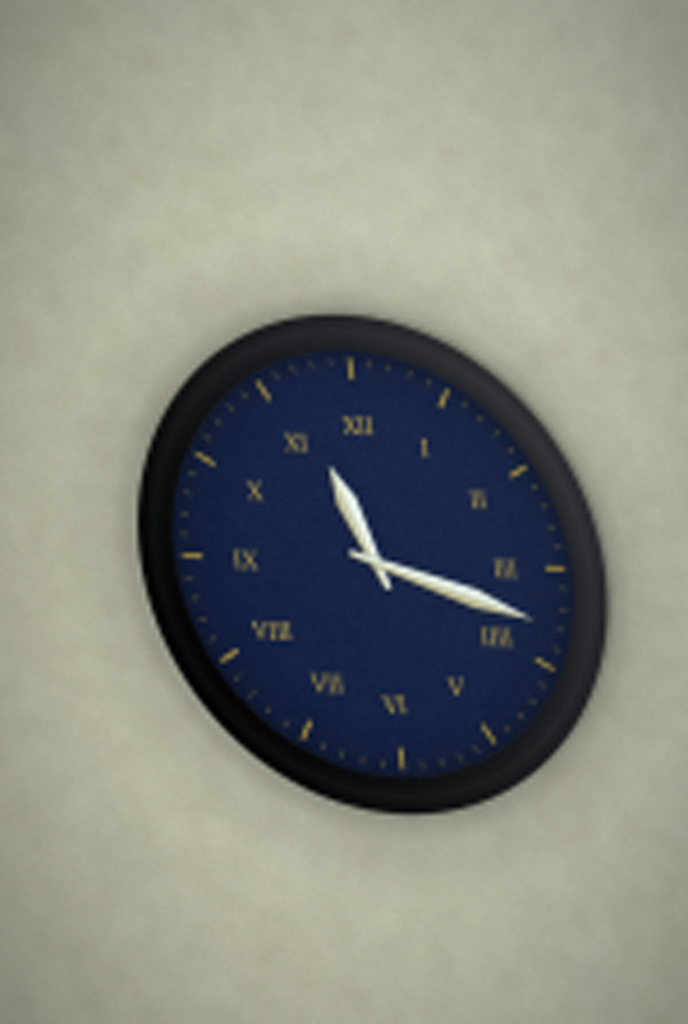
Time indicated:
11 h 18 min
